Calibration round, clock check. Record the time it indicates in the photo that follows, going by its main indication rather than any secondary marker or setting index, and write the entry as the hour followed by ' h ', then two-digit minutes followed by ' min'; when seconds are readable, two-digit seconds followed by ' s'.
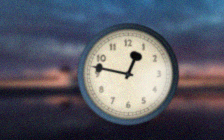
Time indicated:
12 h 47 min
